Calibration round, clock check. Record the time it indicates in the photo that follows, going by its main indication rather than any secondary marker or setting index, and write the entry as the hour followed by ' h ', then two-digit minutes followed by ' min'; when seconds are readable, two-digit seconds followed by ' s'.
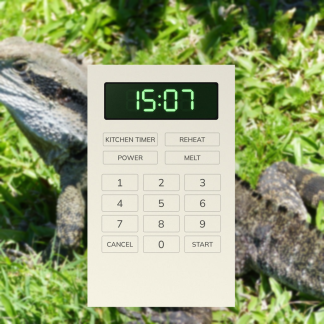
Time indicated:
15 h 07 min
